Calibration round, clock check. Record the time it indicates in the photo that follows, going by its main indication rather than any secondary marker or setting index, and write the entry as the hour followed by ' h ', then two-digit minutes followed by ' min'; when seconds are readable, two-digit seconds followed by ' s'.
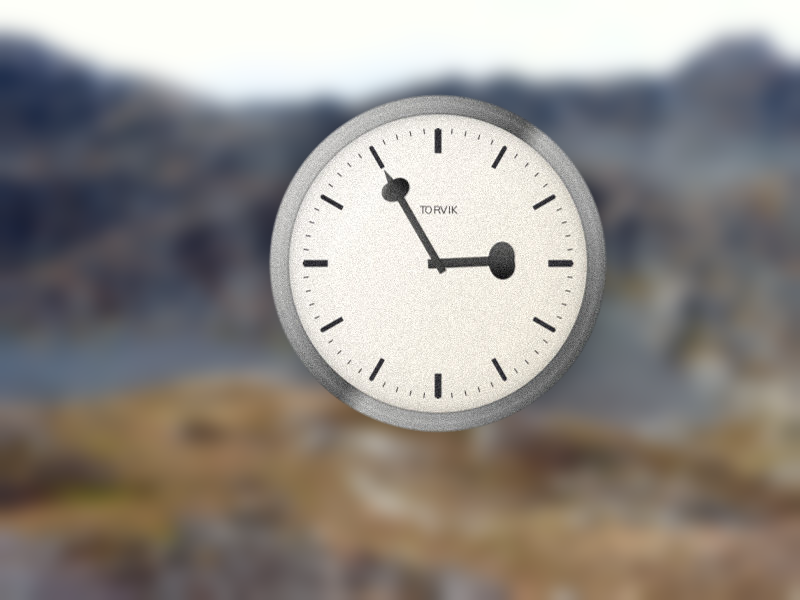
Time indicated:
2 h 55 min
